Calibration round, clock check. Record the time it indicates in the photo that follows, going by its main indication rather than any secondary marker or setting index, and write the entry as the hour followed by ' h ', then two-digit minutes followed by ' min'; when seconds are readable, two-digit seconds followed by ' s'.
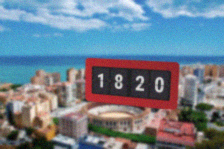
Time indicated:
18 h 20 min
